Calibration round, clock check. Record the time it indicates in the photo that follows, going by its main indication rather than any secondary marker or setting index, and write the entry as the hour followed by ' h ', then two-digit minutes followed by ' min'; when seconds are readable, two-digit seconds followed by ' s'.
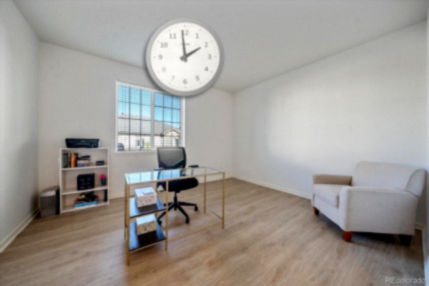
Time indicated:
1 h 59 min
